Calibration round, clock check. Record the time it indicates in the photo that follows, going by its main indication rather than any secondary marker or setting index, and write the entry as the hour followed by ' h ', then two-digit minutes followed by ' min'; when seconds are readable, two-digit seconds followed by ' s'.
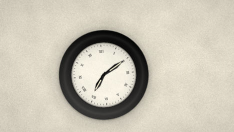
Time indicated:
7 h 10 min
